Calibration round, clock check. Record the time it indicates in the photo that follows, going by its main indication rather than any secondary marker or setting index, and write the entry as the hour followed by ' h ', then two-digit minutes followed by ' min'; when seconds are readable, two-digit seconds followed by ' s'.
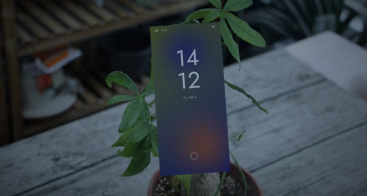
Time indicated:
14 h 12 min
